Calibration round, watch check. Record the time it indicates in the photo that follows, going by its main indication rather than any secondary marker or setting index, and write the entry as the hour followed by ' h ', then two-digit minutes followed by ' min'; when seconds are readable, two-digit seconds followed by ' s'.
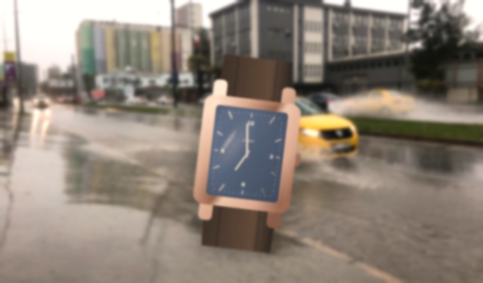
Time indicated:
6 h 59 min
